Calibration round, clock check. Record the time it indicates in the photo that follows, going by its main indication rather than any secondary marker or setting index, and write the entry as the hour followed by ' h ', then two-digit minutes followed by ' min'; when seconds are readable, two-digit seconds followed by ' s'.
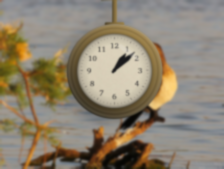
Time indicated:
1 h 08 min
